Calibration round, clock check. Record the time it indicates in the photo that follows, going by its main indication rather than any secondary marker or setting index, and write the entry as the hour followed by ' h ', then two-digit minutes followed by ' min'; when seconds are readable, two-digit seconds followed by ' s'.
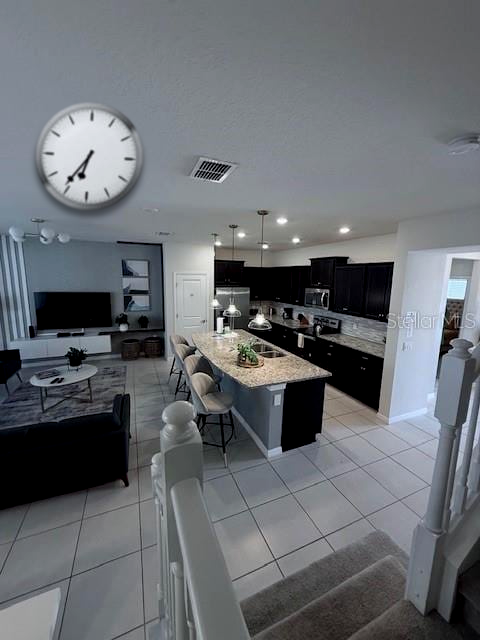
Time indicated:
6 h 36 min
